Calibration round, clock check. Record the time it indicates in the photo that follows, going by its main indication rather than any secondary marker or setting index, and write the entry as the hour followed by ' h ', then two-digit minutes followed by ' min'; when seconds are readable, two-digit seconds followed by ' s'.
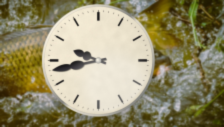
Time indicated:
9 h 43 min
